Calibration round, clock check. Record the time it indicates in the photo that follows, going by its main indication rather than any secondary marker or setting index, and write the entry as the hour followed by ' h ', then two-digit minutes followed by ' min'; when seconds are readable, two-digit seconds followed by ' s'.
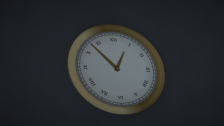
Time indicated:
12 h 53 min
